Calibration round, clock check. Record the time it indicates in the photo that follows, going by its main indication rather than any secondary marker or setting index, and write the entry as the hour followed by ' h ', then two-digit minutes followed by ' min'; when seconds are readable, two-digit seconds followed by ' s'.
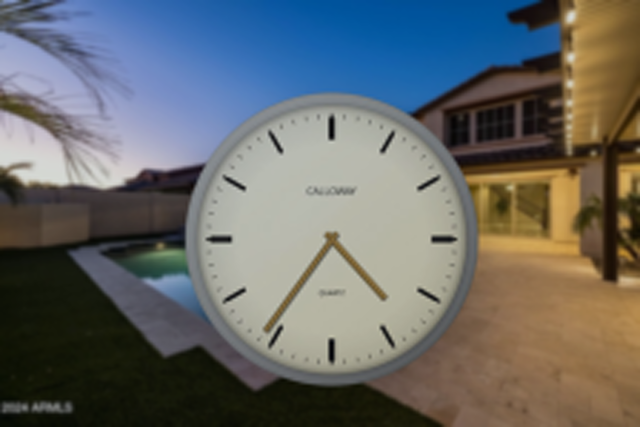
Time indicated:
4 h 36 min
